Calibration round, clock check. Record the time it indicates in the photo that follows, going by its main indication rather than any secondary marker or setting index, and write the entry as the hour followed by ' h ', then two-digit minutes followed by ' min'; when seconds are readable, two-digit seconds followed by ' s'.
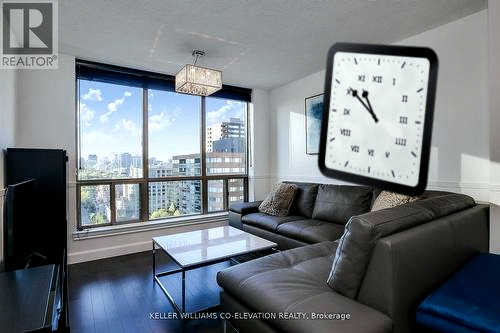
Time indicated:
10 h 51 min
